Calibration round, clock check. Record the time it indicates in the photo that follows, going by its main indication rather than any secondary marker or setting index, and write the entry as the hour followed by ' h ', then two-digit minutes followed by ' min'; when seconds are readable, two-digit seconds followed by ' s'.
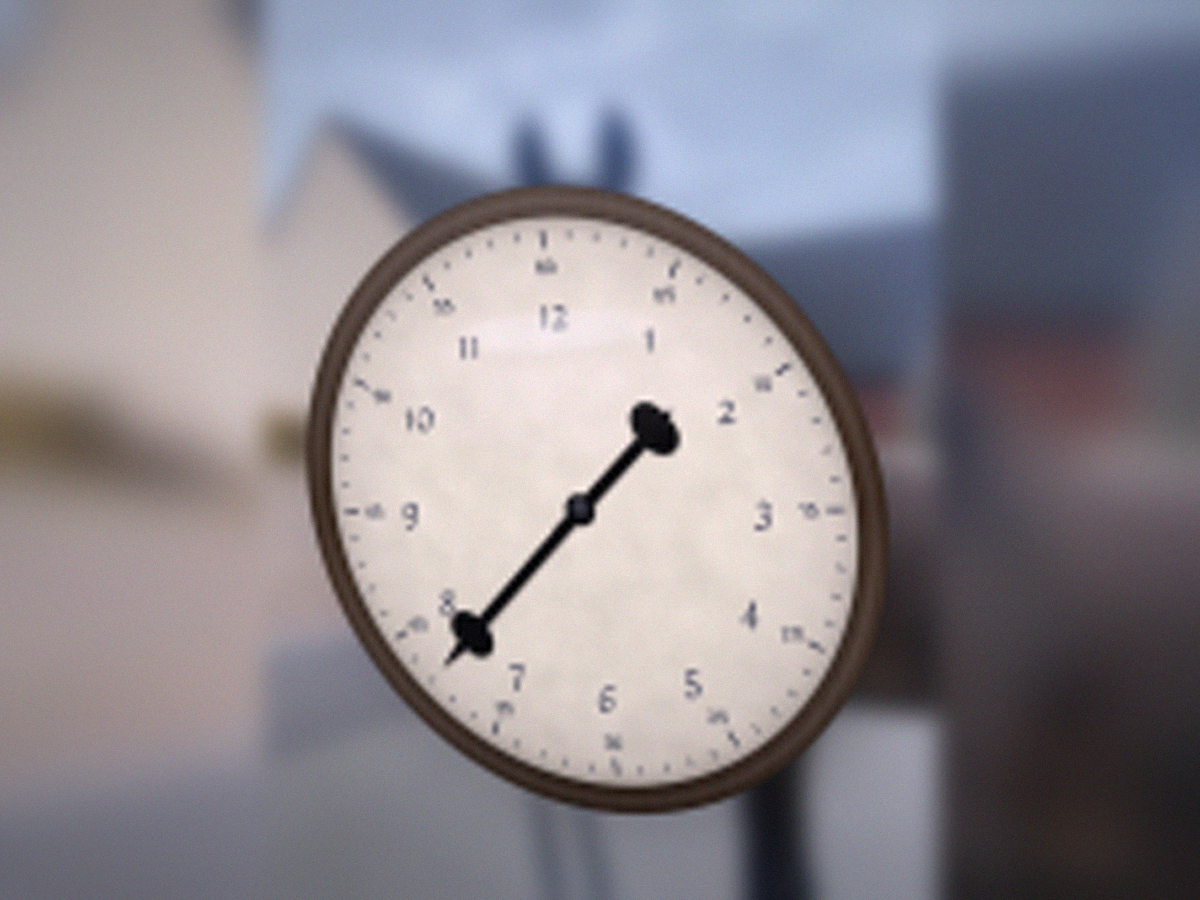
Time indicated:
1 h 38 min
